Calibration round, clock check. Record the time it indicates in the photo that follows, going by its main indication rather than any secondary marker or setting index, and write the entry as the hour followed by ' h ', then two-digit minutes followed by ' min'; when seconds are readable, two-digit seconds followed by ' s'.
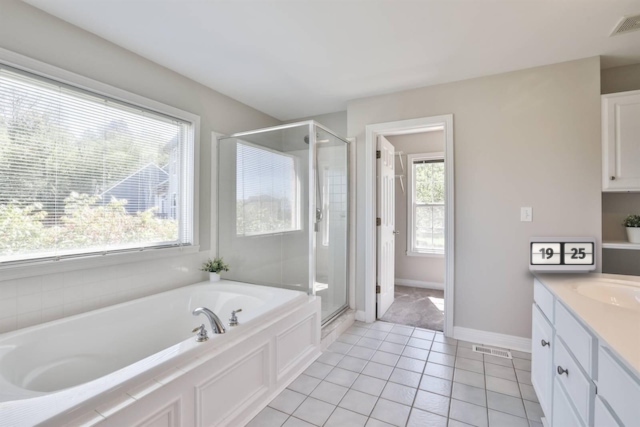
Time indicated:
19 h 25 min
